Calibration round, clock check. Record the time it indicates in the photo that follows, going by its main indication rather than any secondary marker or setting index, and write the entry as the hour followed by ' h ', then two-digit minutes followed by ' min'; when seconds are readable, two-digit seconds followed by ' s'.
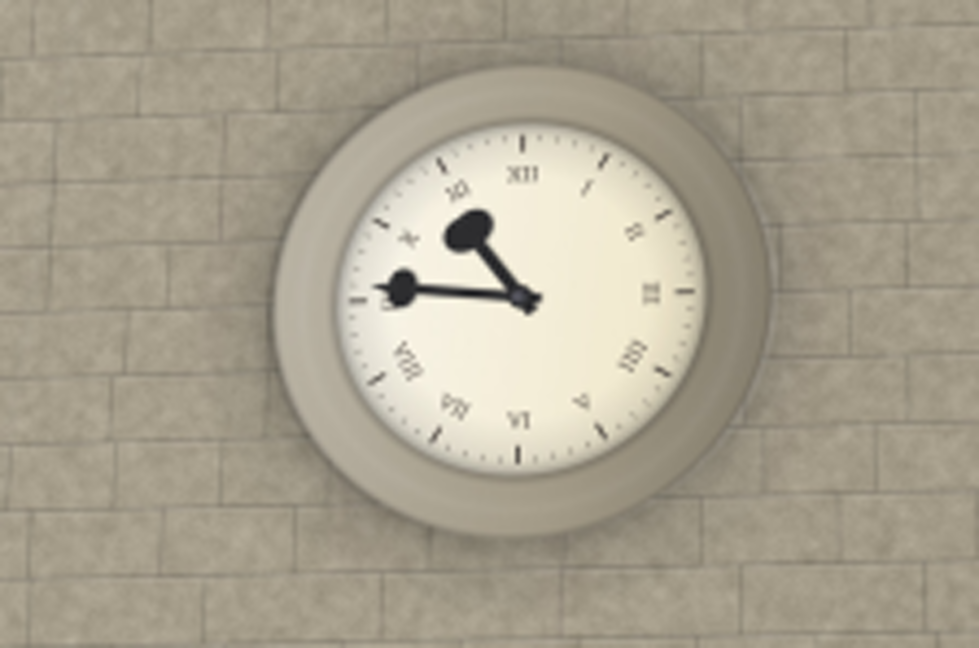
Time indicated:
10 h 46 min
